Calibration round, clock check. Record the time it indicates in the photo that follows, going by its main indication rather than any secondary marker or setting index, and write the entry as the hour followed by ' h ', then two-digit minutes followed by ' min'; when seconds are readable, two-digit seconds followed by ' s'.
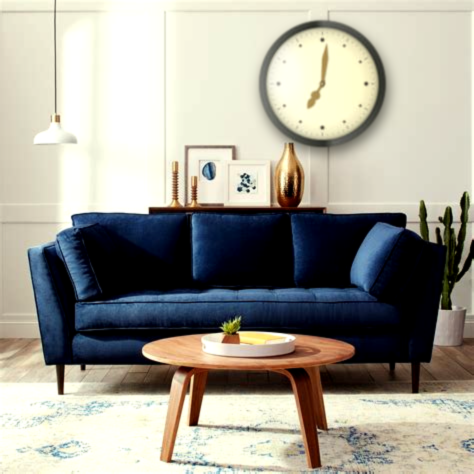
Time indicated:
7 h 01 min
